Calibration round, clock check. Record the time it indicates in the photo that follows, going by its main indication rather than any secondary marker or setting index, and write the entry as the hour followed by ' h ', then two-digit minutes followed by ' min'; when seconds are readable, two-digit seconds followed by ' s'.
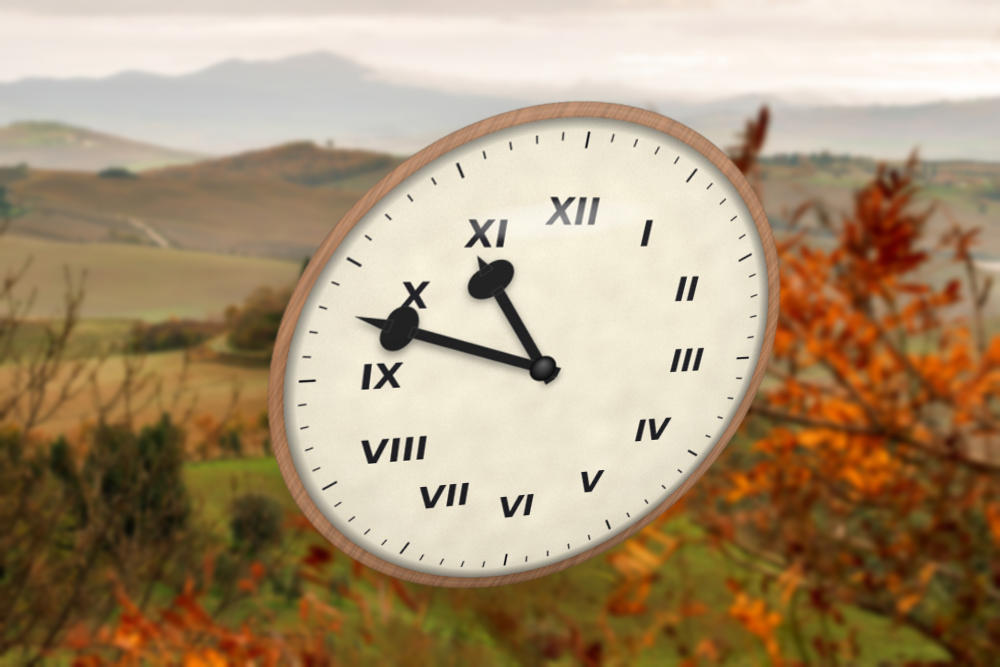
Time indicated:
10 h 48 min
